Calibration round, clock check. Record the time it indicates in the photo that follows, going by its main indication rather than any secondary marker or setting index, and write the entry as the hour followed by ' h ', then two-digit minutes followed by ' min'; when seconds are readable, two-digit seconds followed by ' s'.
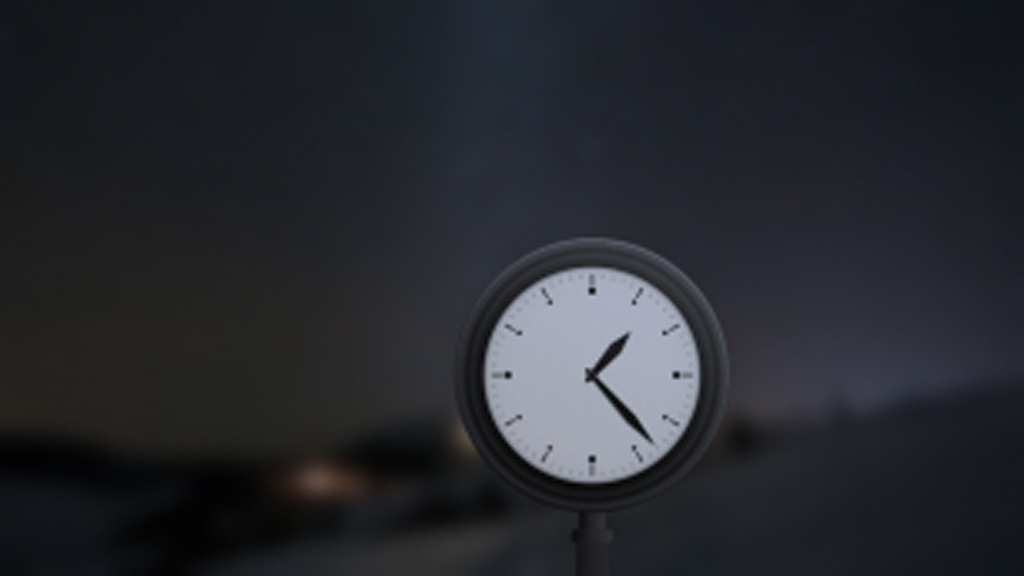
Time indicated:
1 h 23 min
